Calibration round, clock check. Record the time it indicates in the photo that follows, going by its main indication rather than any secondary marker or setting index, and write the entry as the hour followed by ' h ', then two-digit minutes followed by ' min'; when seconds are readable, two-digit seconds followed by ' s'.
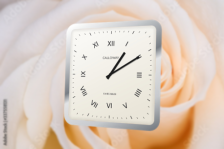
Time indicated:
1 h 10 min
